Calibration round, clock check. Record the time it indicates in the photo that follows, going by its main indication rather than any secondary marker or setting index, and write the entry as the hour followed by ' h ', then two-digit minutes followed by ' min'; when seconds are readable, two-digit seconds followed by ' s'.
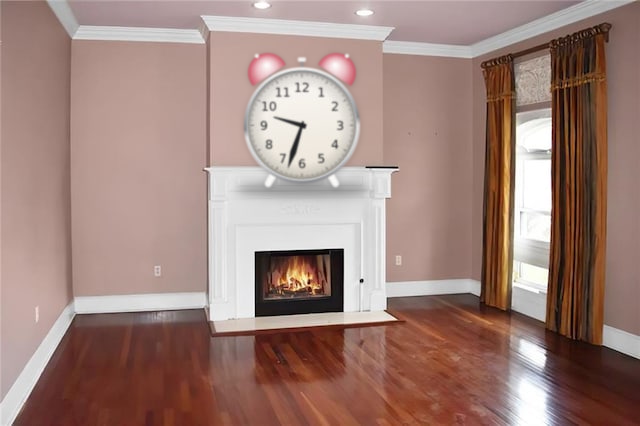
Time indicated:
9 h 33 min
